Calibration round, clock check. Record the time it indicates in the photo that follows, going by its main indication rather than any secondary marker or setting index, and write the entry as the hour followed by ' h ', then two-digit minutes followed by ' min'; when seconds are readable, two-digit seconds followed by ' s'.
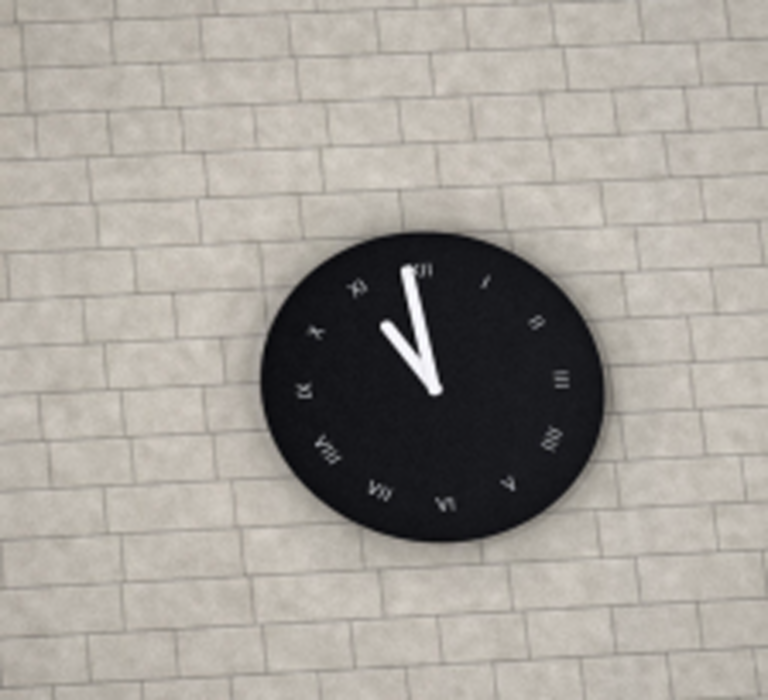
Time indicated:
10 h 59 min
